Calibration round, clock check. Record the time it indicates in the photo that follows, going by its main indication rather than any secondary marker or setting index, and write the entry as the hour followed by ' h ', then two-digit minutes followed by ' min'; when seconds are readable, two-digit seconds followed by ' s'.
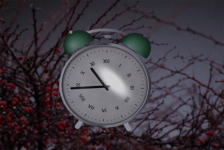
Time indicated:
10 h 44 min
